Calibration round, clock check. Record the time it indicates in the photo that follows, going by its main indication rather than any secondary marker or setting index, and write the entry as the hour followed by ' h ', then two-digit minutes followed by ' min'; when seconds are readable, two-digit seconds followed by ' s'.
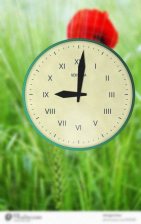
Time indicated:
9 h 01 min
